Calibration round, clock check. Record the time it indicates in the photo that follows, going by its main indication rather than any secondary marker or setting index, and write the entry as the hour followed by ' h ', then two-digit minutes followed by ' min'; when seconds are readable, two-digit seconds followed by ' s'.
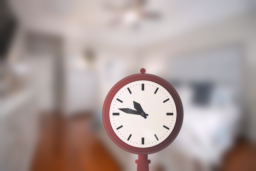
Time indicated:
10 h 47 min
